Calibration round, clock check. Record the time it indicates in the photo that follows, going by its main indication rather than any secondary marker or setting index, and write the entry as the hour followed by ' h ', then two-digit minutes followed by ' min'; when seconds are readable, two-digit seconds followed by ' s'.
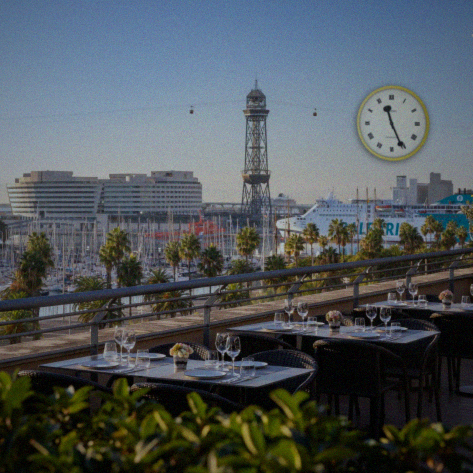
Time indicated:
11 h 26 min
